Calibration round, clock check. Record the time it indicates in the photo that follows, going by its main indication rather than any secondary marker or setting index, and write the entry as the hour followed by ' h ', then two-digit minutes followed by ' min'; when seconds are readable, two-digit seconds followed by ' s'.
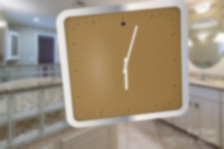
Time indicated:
6 h 03 min
